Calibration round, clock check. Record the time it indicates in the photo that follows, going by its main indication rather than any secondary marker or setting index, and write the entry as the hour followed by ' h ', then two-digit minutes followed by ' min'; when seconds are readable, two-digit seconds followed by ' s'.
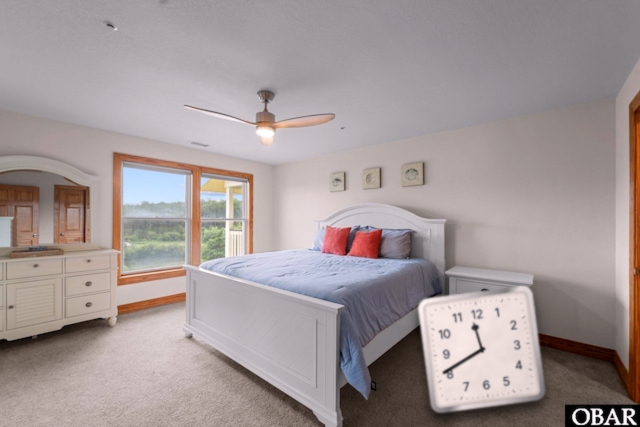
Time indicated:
11 h 41 min
